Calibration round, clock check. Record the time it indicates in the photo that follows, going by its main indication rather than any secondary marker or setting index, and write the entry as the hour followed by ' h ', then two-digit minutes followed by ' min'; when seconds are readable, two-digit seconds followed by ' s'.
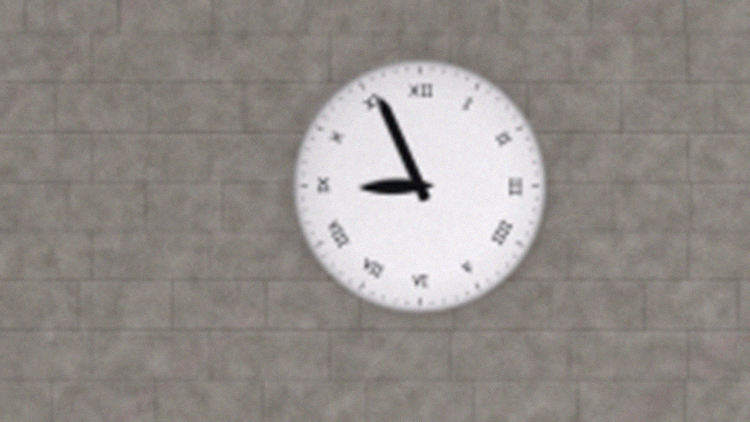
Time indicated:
8 h 56 min
